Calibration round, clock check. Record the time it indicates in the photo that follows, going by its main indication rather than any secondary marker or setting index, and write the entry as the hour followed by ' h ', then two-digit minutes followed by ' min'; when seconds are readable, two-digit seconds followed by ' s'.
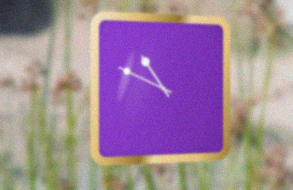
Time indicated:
10 h 49 min
